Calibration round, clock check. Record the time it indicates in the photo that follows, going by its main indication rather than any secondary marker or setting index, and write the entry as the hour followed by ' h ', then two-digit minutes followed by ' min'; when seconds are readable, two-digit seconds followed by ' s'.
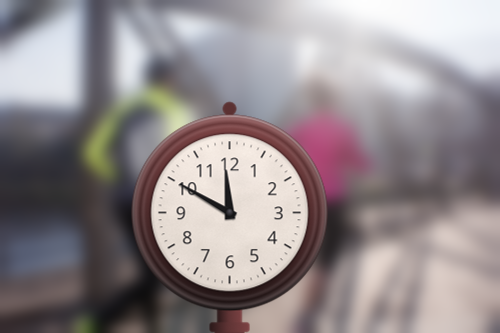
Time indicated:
11 h 50 min
